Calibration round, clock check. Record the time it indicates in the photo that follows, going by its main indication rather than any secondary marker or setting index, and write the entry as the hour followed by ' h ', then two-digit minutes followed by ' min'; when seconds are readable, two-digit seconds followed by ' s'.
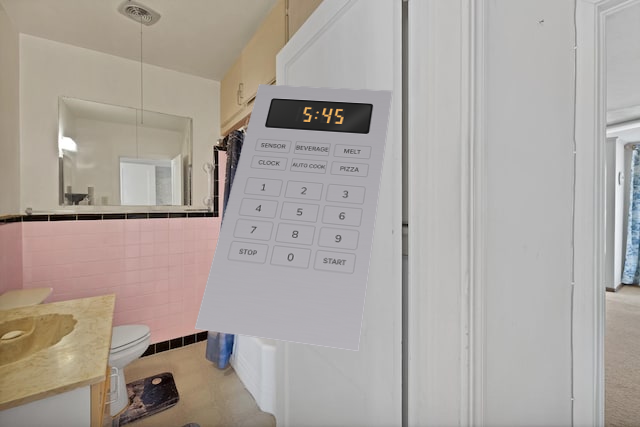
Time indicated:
5 h 45 min
